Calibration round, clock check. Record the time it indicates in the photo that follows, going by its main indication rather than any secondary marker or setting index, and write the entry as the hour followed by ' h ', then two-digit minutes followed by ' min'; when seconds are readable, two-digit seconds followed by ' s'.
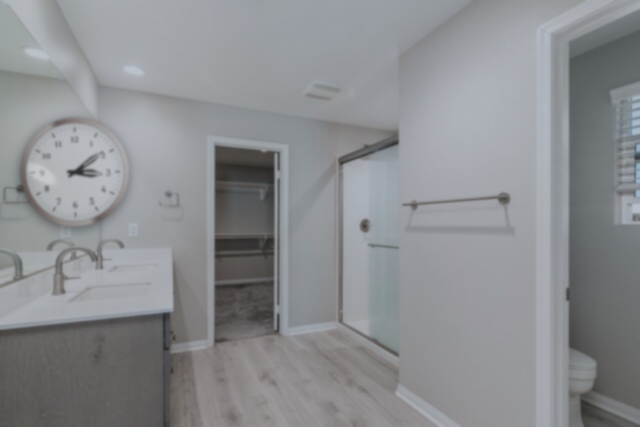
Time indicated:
3 h 09 min
